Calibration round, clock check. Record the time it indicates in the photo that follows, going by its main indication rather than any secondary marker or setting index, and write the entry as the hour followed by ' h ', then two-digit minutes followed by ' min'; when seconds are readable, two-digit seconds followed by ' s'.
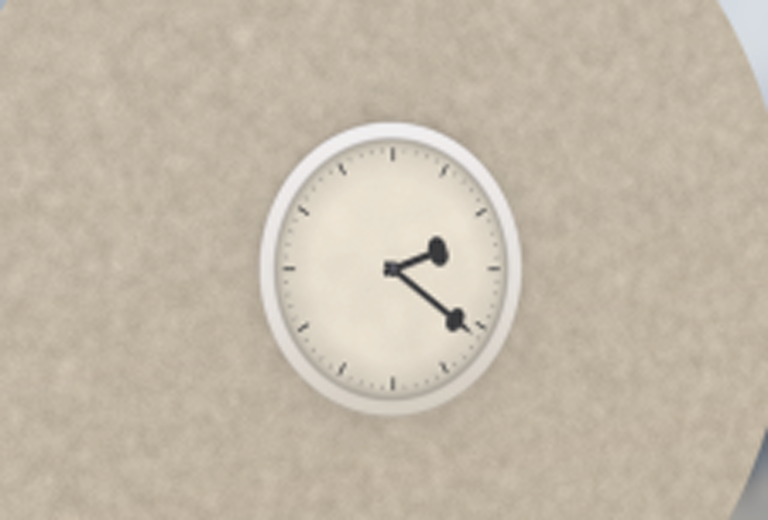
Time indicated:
2 h 21 min
